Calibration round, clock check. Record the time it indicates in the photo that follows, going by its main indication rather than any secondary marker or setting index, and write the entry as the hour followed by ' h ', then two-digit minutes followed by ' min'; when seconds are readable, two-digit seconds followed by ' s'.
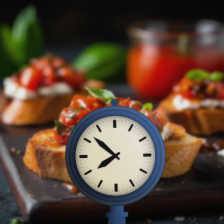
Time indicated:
7 h 52 min
